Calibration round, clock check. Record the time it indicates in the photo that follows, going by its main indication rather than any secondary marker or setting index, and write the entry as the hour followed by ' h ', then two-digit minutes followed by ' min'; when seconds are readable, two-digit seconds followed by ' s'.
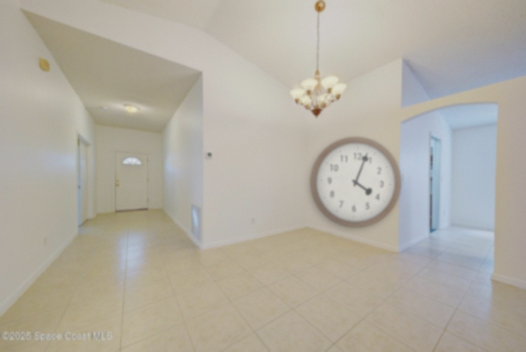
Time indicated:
4 h 03 min
